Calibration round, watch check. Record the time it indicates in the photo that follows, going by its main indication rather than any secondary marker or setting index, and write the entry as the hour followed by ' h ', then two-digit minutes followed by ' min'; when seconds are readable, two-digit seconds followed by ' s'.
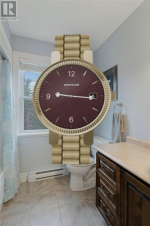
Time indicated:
9 h 16 min
